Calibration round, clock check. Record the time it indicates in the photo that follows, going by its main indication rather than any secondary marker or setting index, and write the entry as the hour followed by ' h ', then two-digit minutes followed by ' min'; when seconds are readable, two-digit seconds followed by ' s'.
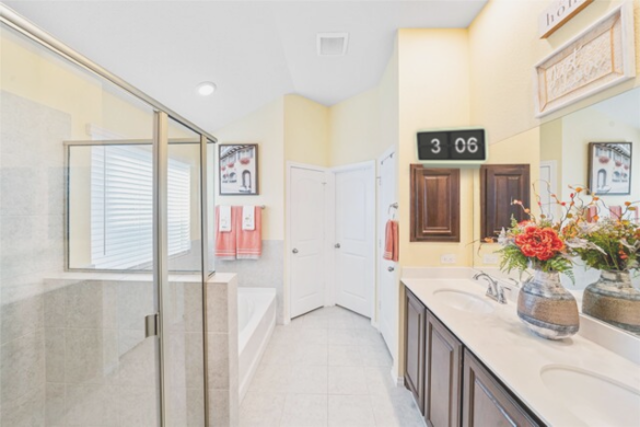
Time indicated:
3 h 06 min
